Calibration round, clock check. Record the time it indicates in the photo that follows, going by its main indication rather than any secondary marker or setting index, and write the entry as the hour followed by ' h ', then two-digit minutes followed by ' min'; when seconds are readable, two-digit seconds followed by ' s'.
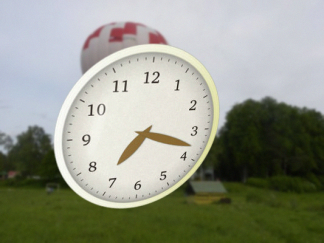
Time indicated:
7 h 18 min
